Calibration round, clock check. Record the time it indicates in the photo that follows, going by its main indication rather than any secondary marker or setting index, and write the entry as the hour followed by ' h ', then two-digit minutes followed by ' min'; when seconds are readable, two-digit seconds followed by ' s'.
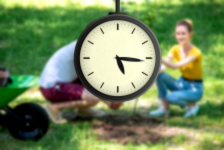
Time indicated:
5 h 16 min
